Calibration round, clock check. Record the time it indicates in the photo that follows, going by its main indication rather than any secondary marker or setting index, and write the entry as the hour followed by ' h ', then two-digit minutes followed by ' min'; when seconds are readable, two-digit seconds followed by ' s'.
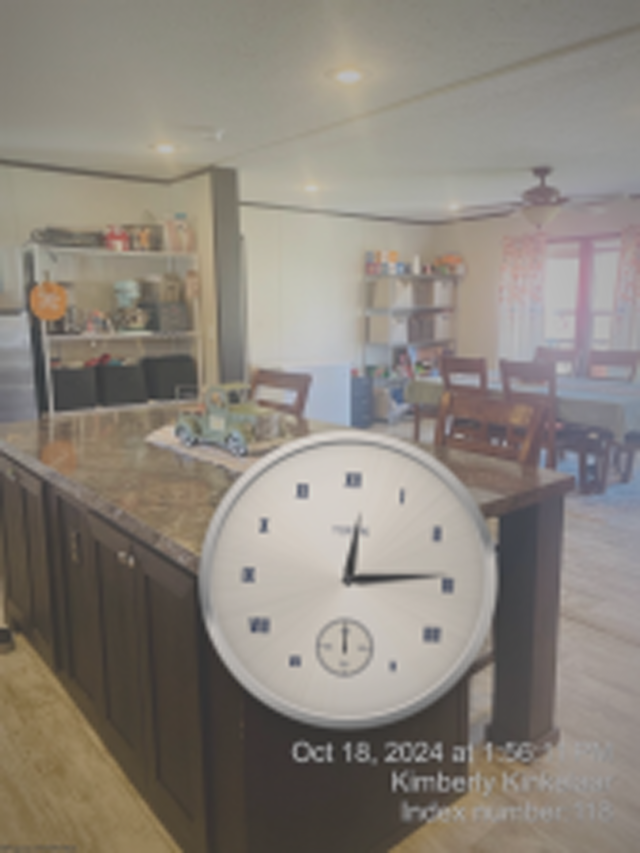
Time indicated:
12 h 14 min
